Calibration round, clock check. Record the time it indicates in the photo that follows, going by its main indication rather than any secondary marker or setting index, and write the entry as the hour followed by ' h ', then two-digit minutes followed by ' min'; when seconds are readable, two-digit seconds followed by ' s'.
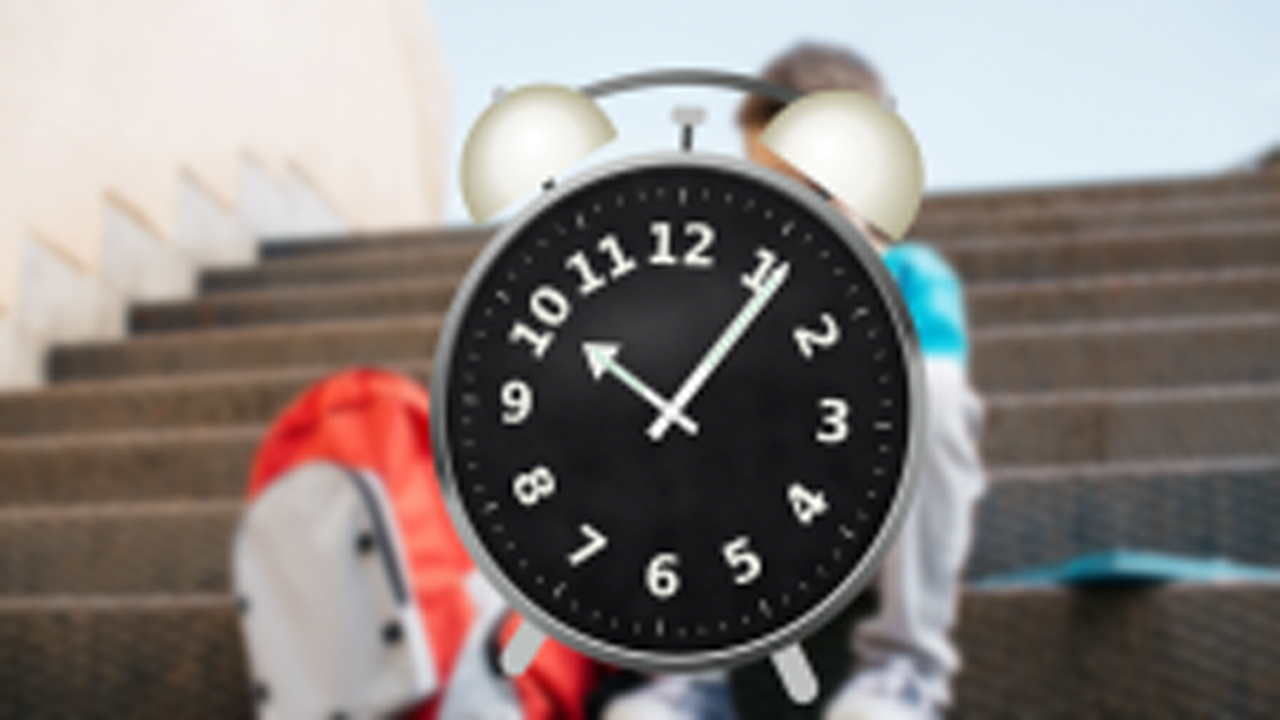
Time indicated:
10 h 06 min
